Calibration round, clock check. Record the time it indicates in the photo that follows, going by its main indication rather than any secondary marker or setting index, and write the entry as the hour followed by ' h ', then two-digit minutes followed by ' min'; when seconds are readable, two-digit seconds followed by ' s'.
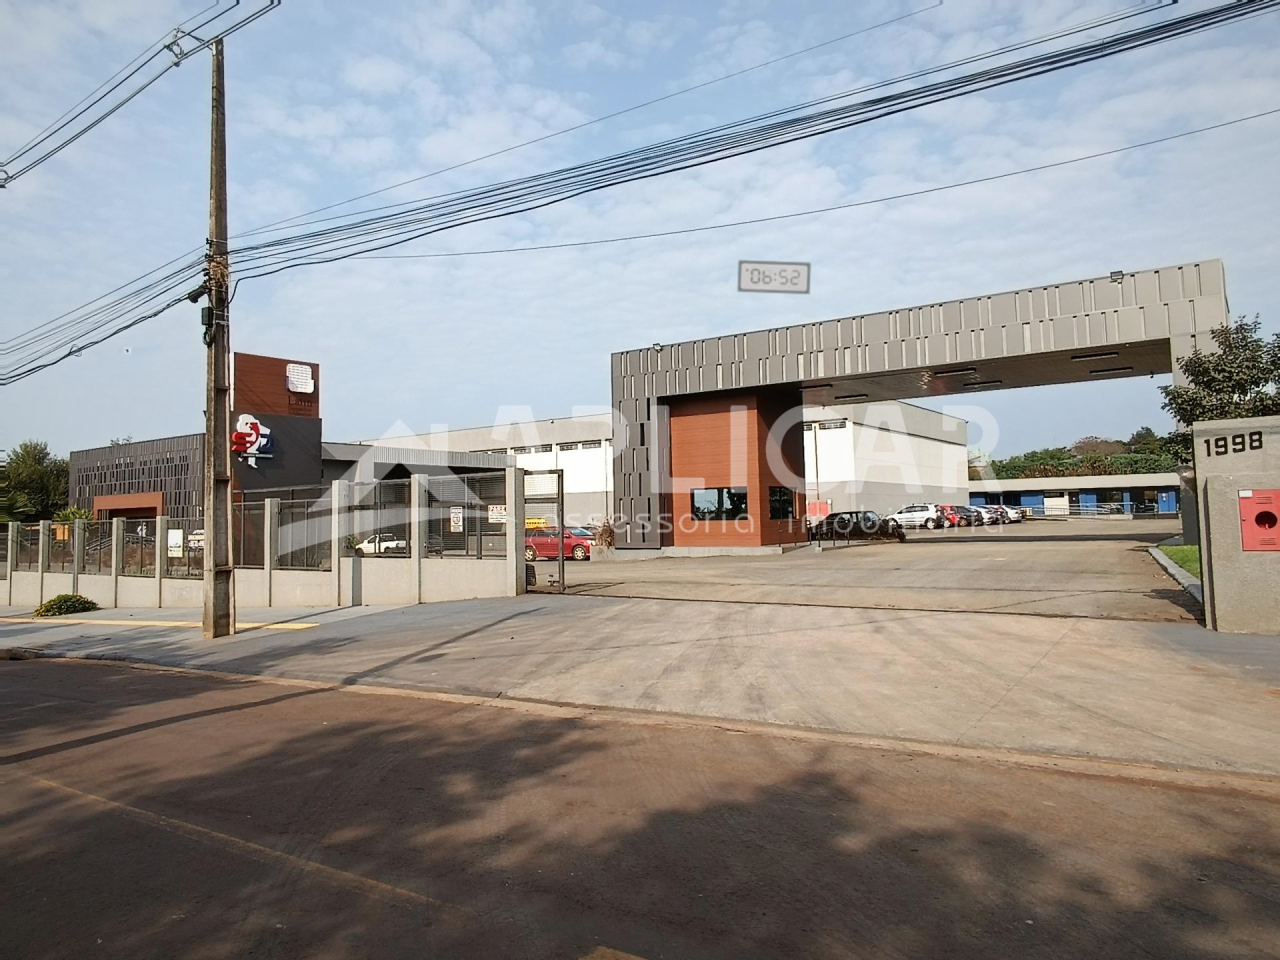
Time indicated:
6 h 52 min
